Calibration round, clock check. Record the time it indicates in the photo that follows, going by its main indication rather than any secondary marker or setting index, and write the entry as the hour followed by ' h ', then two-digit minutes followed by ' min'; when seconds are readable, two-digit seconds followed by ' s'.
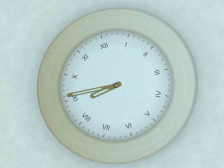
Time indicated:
8 h 46 min
